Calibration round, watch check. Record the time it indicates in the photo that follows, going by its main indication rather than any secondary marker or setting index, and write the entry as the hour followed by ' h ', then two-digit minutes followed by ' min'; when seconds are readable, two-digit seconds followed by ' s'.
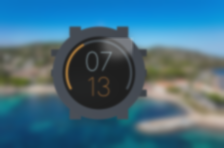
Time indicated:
7 h 13 min
